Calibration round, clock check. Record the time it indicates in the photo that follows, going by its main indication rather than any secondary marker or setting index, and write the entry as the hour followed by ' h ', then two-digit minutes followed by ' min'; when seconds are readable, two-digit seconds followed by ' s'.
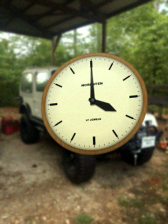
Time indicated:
4 h 00 min
